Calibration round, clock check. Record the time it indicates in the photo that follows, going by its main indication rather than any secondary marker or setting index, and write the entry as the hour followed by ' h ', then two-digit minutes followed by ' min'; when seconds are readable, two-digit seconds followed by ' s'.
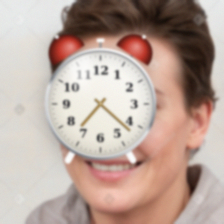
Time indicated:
7 h 22 min
